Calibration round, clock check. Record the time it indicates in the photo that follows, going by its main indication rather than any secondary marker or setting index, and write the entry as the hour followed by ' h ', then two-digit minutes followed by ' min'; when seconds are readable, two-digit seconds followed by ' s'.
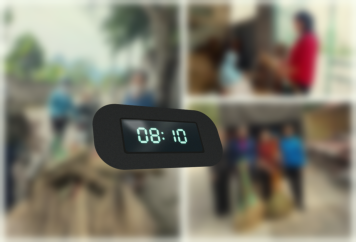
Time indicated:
8 h 10 min
